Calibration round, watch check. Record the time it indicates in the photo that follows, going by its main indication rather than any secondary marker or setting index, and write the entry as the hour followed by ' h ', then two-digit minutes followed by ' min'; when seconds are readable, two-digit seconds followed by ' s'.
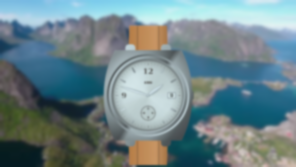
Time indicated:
1 h 48 min
